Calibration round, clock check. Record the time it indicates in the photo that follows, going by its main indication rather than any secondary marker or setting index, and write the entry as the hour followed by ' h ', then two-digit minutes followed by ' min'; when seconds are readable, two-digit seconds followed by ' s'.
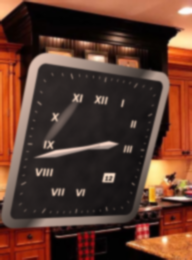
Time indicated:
2 h 43 min
